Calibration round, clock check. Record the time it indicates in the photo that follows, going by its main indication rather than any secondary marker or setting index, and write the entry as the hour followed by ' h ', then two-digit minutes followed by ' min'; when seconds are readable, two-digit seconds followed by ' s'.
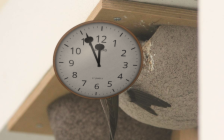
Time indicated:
11 h 56 min
